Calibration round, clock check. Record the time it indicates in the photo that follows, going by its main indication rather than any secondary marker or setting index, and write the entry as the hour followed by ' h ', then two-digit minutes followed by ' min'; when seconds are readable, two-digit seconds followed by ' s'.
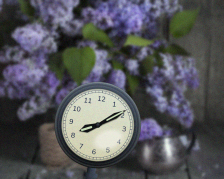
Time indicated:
8 h 09 min
